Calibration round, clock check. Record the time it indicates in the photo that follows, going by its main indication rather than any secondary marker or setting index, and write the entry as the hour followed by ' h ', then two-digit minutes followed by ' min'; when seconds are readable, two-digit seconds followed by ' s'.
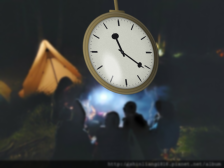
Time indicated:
11 h 21 min
